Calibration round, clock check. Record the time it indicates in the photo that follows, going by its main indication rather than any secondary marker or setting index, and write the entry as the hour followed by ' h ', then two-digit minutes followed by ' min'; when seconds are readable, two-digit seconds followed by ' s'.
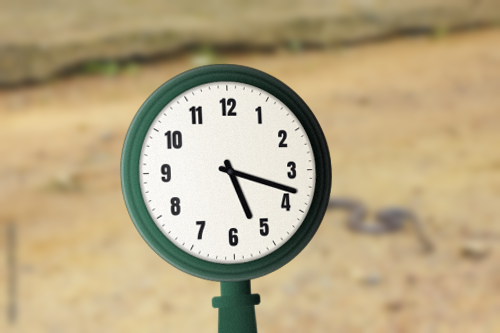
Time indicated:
5 h 18 min
